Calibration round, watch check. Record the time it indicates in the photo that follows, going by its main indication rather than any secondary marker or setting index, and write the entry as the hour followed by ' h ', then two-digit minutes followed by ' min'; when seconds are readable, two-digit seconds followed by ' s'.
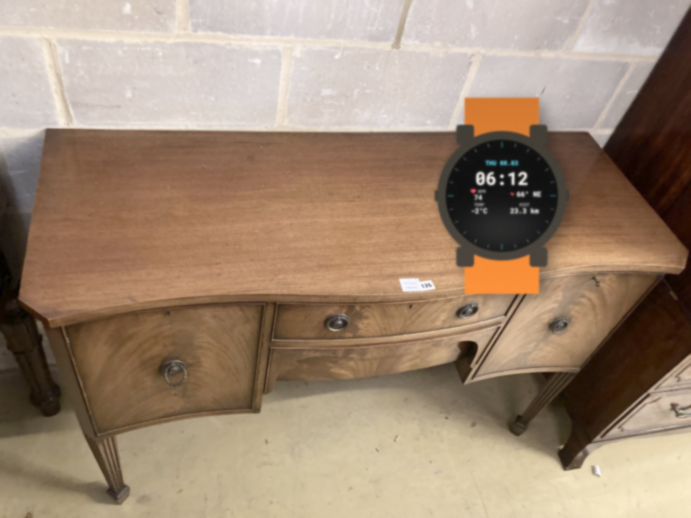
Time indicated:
6 h 12 min
